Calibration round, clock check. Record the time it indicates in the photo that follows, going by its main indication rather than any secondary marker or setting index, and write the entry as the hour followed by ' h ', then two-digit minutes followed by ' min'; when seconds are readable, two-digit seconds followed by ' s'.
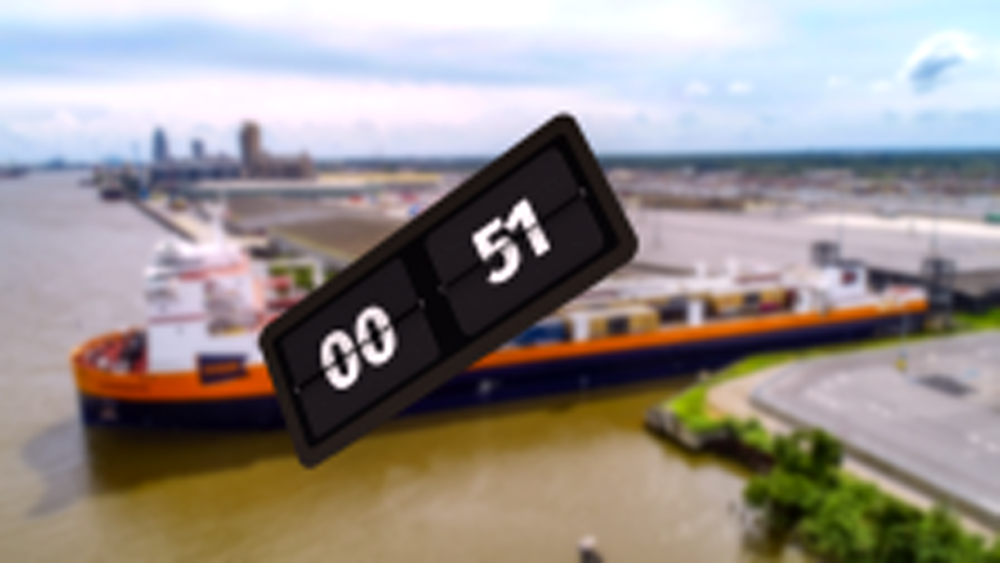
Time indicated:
0 h 51 min
